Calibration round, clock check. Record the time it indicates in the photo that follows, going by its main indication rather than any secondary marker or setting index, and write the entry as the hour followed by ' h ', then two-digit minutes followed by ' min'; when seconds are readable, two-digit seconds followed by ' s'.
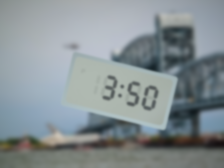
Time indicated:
3 h 50 min
